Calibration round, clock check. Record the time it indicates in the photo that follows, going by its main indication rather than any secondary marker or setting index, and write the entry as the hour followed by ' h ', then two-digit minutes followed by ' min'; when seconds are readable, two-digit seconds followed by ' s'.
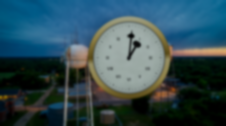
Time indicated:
1 h 01 min
